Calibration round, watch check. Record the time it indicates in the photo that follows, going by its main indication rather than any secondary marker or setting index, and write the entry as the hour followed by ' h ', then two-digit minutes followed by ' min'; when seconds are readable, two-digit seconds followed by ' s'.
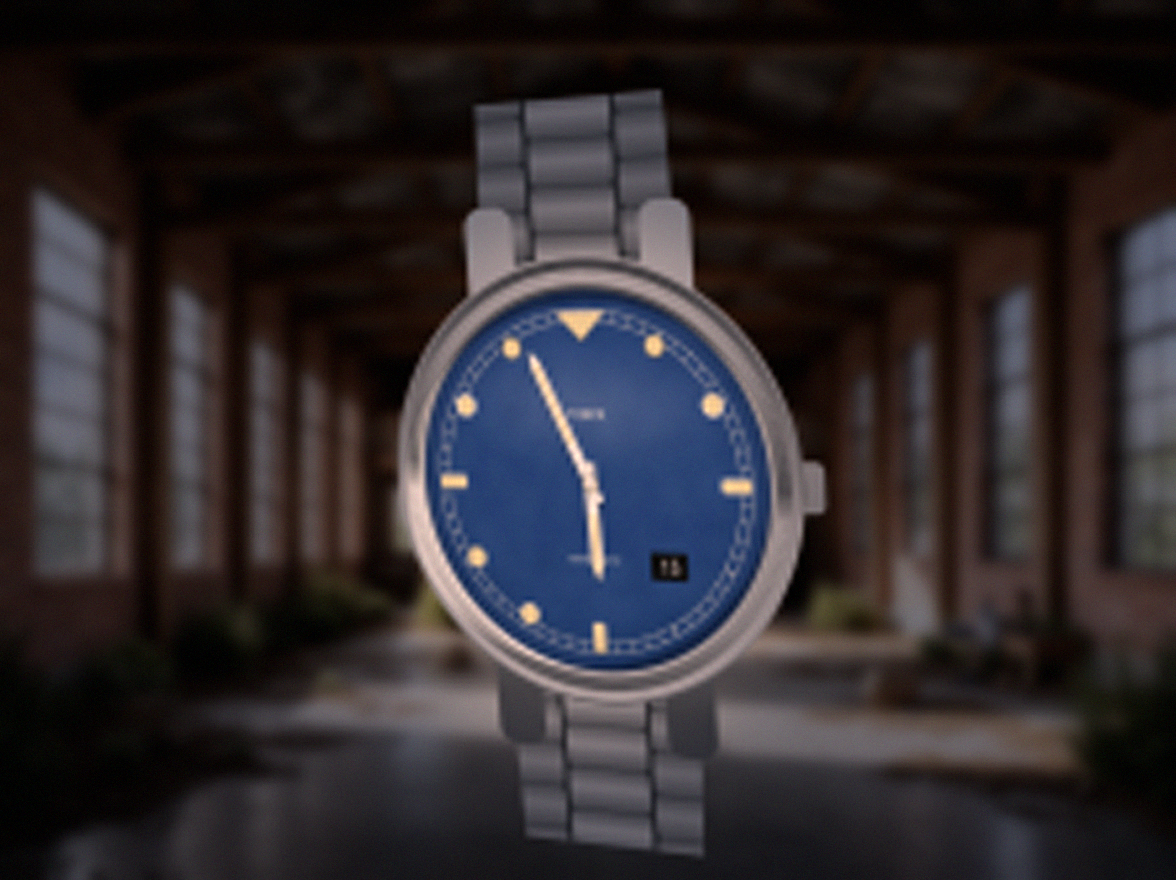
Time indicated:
5 h 56 min
